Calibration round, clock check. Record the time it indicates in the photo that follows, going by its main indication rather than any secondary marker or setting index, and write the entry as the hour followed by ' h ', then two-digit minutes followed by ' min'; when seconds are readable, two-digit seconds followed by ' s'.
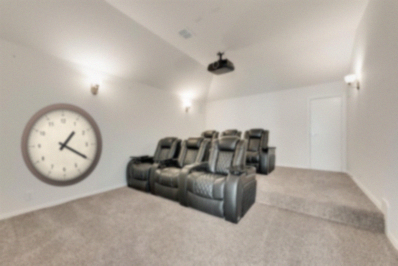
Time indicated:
1 h 20 min
